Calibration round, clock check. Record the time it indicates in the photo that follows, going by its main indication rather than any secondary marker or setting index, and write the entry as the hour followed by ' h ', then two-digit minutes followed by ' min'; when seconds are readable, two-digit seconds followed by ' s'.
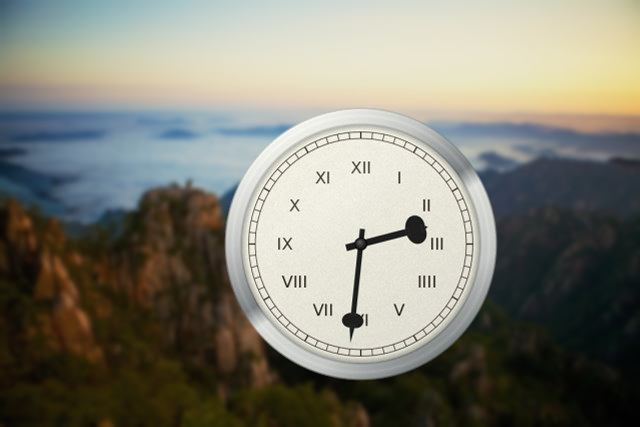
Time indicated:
2 h 31 min
